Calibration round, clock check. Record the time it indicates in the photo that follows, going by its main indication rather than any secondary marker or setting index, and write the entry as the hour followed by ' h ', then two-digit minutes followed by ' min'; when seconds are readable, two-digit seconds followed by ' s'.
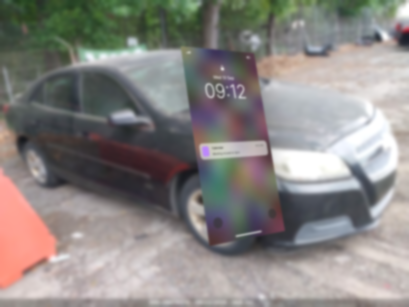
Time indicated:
9 h 12 min
